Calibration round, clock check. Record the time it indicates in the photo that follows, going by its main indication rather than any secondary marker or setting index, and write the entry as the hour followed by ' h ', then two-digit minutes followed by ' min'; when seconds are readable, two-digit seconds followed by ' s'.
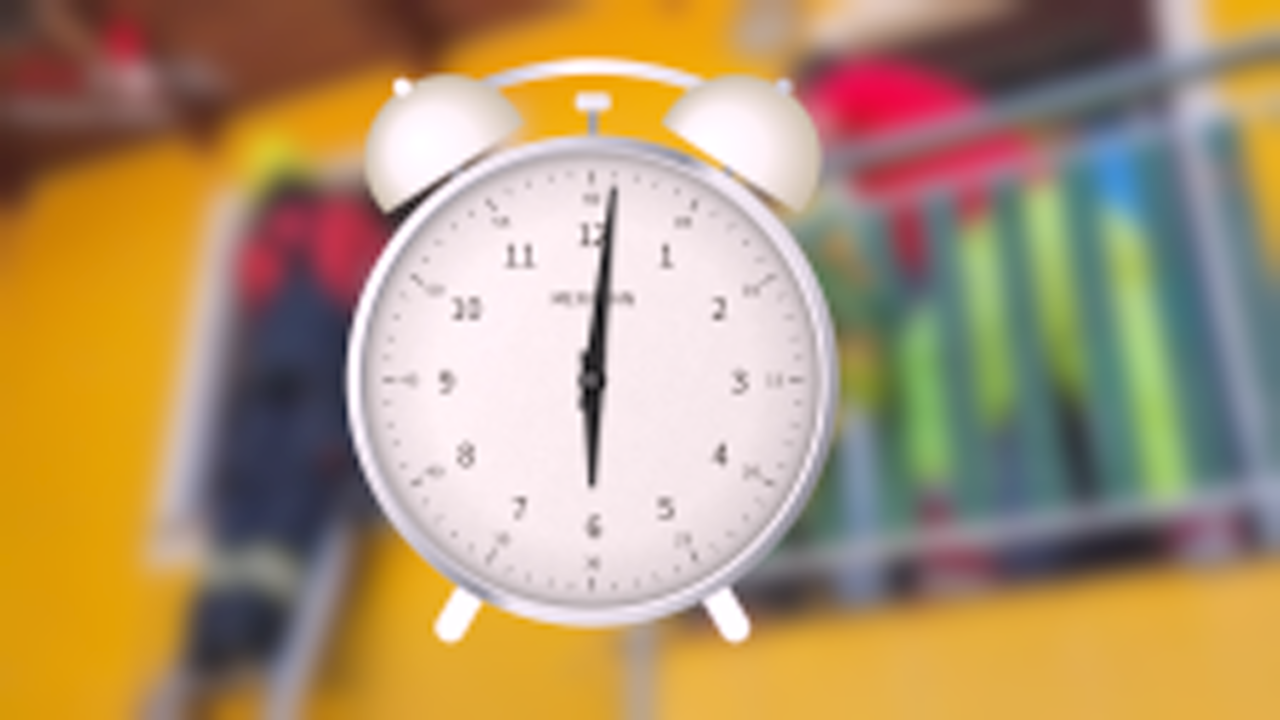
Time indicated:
6 h 01 min
